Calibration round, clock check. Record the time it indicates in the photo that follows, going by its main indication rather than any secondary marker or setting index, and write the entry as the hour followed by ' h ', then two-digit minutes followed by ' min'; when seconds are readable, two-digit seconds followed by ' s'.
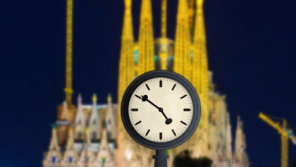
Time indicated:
4 h 51 min
